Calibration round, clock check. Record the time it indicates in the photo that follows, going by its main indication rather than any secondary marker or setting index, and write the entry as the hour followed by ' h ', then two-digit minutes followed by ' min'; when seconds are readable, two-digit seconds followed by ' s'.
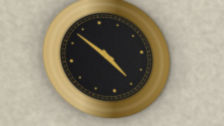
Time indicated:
4 h 53 min
